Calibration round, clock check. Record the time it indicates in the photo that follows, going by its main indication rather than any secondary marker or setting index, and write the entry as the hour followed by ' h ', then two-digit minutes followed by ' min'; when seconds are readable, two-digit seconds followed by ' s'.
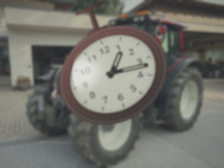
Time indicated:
1 h 17 min
